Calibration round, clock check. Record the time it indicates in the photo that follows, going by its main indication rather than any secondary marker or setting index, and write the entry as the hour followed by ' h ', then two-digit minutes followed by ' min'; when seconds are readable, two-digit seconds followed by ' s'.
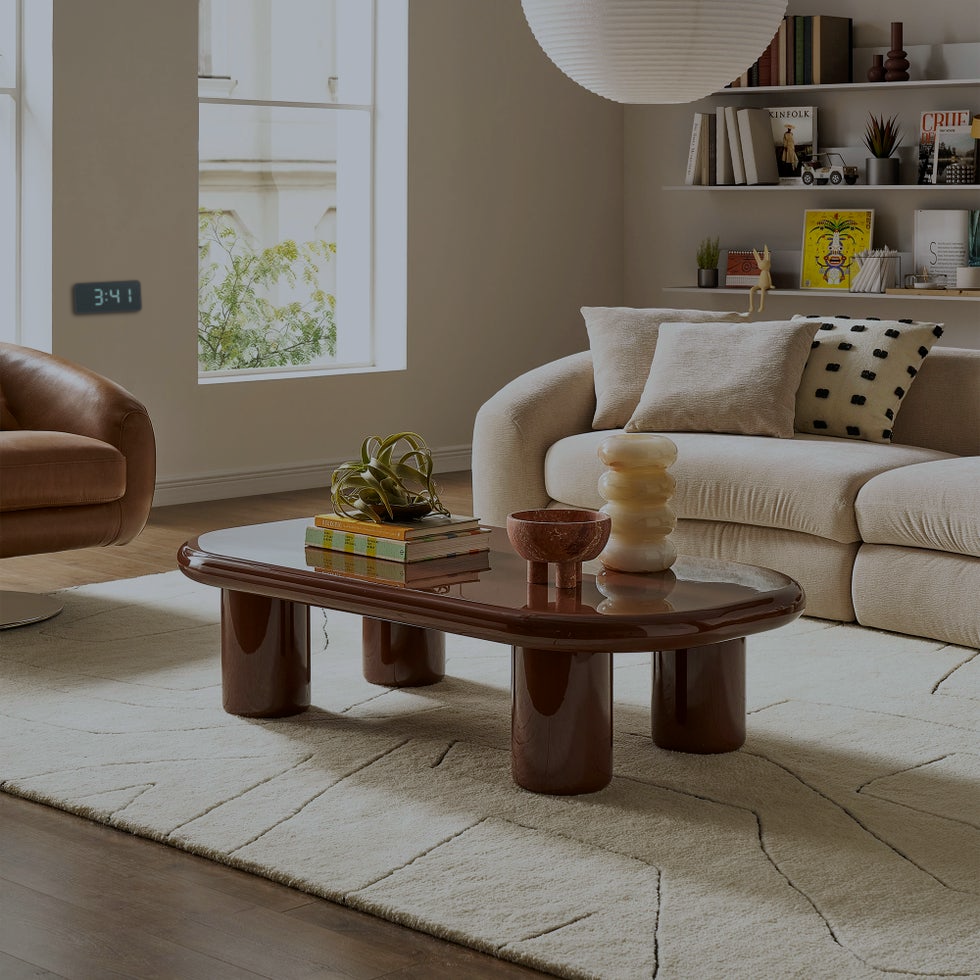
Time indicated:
3 h 41 min
